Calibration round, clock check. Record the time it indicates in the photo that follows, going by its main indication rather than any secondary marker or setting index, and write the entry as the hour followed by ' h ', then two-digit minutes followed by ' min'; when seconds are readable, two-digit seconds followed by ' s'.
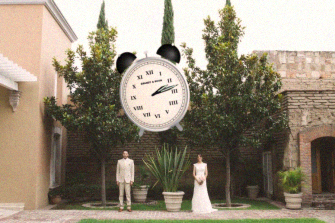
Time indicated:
2 h 13 min
